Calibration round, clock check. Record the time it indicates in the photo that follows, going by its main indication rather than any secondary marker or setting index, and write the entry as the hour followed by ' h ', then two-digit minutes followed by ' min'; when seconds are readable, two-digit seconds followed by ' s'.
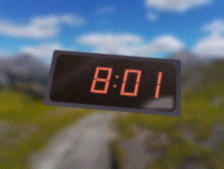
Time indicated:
8 h 01 min
